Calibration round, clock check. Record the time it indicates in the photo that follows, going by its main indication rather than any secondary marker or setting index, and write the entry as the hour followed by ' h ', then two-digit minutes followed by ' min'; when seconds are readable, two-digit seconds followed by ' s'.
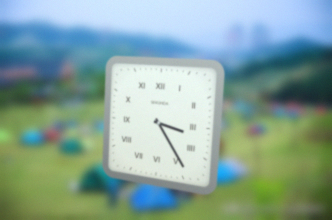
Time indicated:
3 h 24 min
